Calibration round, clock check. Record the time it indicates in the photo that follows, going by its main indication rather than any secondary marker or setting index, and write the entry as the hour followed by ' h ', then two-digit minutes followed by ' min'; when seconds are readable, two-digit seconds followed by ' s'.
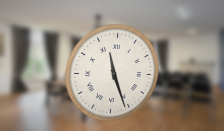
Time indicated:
11 h 26 min
